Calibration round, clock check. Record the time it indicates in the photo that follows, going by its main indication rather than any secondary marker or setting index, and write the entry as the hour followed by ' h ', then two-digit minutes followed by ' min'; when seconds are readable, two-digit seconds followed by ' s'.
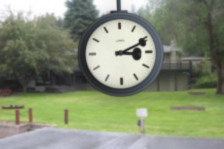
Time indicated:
3 h 11 min
